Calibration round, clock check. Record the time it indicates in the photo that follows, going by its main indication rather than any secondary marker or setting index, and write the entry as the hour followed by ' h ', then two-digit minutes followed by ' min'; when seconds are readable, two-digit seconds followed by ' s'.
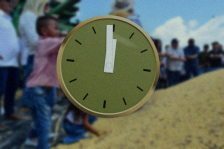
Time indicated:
11 h 59 min
